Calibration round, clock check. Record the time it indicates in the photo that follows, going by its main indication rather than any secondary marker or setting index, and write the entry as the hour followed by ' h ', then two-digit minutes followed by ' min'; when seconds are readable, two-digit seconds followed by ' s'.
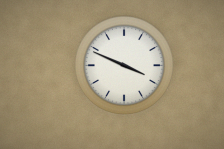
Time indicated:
3 h 49 min
